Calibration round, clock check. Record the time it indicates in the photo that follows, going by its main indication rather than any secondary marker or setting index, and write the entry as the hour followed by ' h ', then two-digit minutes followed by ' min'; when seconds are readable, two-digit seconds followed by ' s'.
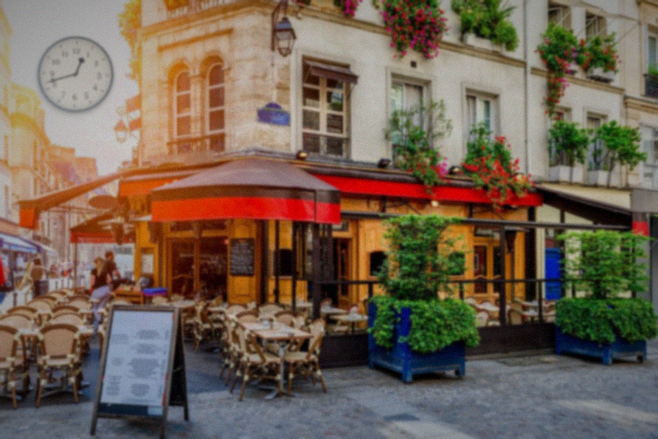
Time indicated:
12 h 42 min
